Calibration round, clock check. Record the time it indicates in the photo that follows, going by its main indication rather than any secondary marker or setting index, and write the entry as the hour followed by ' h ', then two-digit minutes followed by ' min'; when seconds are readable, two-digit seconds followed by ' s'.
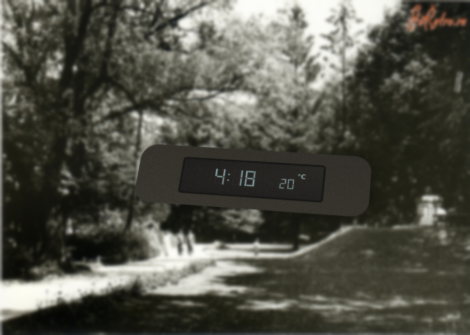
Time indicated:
4 h 18 min
